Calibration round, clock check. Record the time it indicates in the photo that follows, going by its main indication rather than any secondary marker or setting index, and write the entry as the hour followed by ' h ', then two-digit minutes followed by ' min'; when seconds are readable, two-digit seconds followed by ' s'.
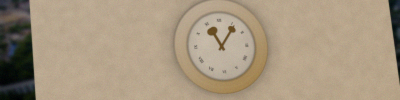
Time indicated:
11 h 06 min
